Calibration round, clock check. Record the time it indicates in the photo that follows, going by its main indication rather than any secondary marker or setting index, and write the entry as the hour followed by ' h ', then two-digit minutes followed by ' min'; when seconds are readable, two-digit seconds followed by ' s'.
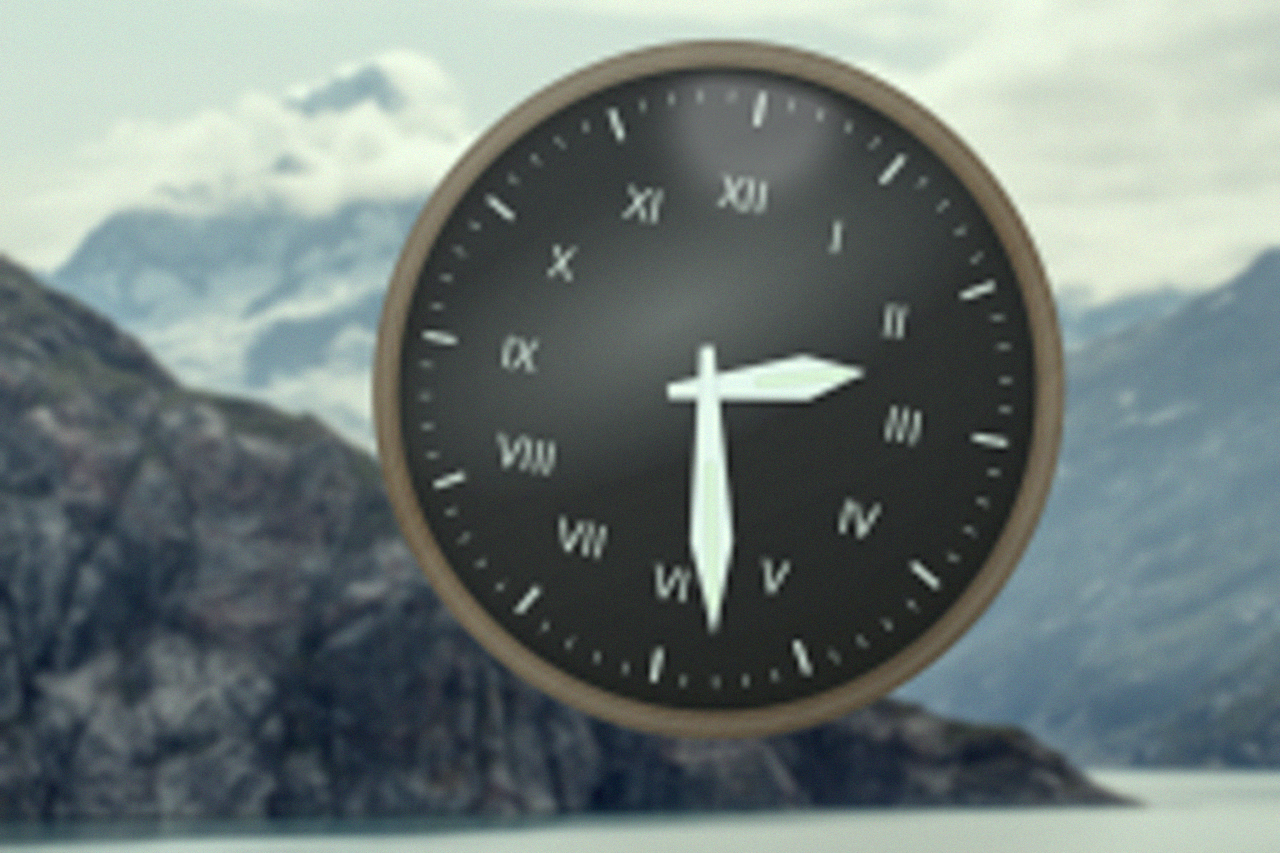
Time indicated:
2 h 28 min
